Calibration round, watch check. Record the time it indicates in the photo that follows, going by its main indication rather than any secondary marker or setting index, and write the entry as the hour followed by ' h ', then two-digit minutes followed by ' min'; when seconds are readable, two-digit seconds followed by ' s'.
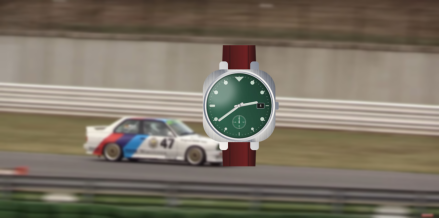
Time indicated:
2 h 39 min
